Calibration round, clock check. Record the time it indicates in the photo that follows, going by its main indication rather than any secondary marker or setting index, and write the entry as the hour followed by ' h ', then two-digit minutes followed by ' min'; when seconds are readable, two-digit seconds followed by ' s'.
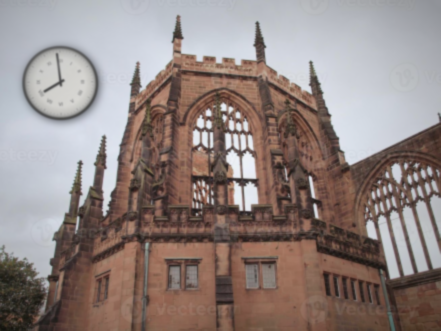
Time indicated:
7 h 59 min
